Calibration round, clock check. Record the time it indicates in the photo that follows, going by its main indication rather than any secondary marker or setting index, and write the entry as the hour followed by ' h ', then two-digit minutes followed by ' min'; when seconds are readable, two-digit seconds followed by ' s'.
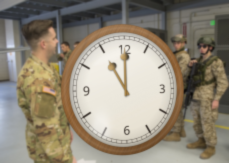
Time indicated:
11 h 00 min
